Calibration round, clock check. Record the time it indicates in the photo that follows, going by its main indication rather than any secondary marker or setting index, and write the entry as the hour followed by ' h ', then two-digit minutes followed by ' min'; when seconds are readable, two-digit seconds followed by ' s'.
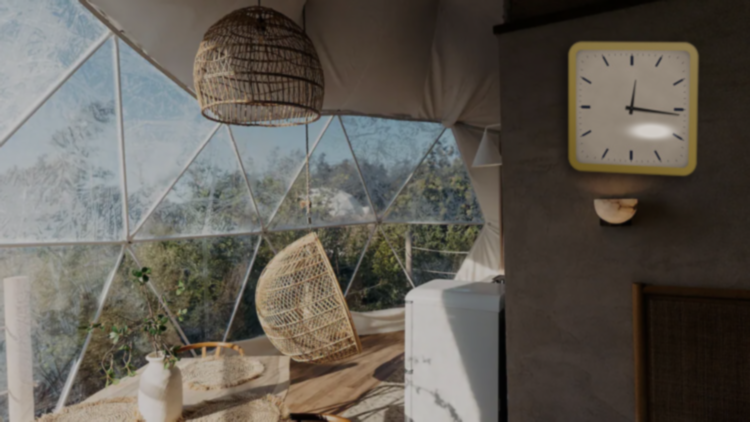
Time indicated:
12 h 16 min
